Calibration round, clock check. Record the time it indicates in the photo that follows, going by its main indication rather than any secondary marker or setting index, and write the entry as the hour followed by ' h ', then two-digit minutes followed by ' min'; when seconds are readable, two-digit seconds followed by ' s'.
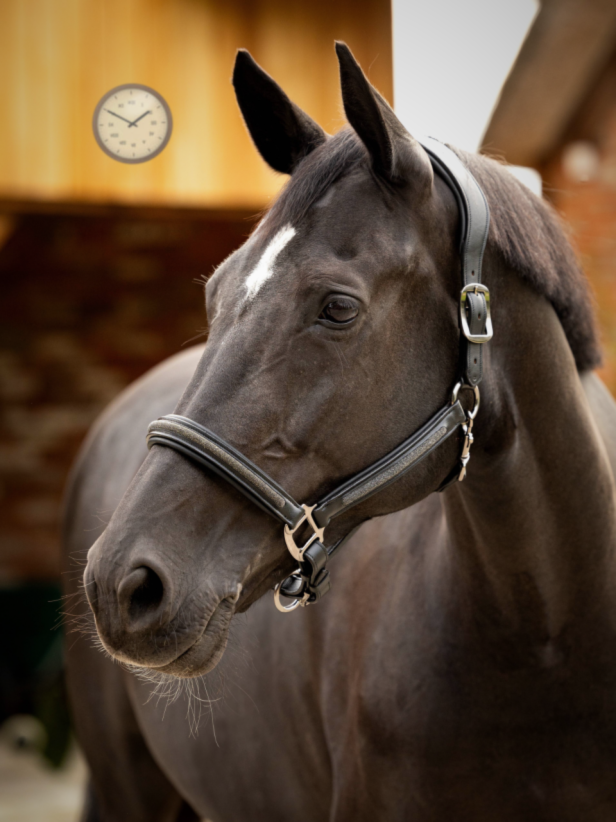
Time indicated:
1 h 50 min
